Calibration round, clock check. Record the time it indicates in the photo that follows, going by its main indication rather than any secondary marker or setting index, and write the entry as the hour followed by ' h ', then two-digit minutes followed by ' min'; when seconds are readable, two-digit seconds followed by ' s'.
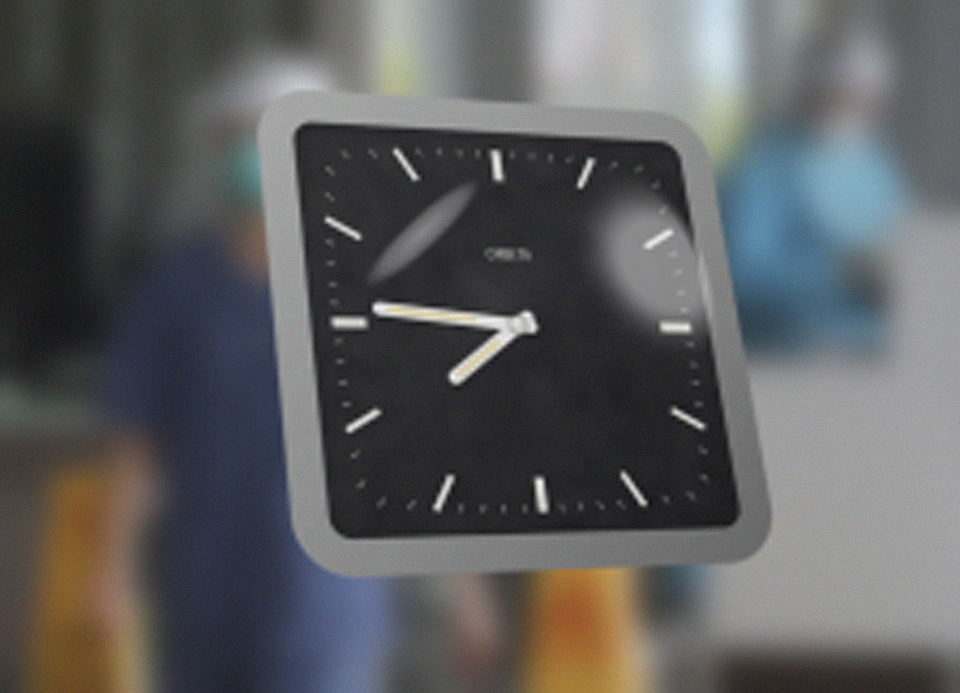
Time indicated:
7 h 46 min
